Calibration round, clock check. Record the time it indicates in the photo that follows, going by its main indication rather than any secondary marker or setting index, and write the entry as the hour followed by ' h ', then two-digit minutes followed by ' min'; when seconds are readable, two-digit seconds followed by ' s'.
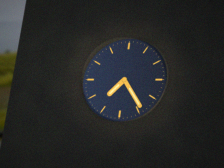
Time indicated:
7 h 24 min
